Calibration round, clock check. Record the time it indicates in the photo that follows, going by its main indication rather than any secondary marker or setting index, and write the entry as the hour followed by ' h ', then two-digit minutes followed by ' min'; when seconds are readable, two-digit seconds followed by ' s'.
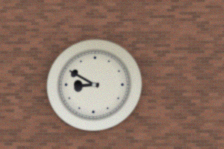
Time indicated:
8 h 50 min
